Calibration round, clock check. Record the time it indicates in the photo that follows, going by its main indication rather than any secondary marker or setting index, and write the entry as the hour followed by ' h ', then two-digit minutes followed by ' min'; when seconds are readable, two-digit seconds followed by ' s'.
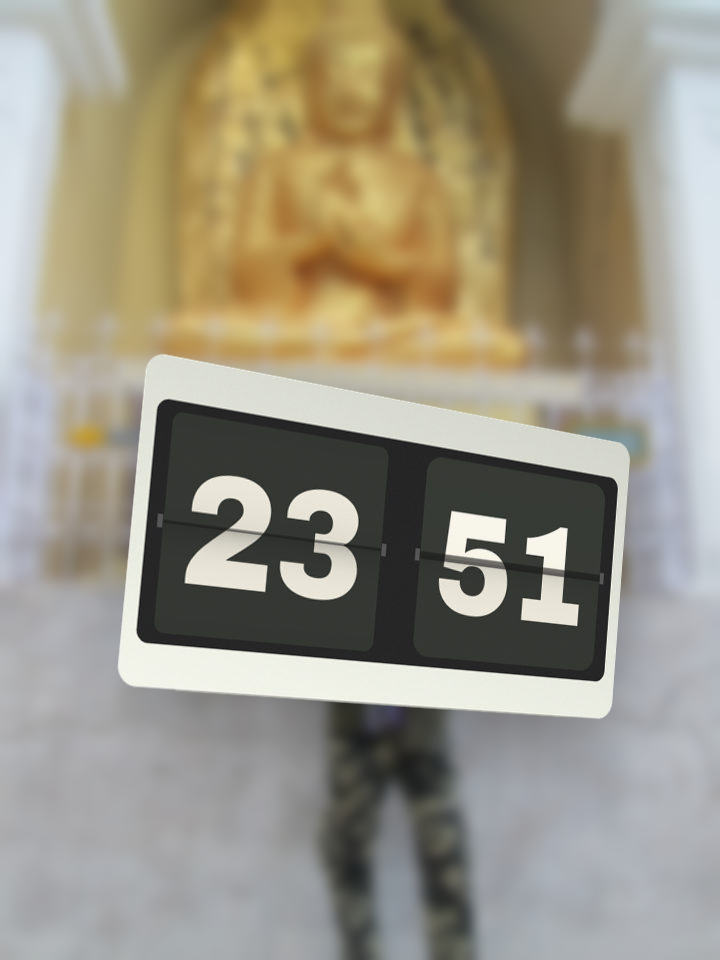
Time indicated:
23 h 51 min
